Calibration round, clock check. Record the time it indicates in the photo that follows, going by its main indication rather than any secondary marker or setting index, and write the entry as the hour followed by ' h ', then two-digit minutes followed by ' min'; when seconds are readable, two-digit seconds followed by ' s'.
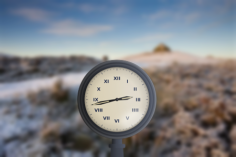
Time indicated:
2 h 43 min
